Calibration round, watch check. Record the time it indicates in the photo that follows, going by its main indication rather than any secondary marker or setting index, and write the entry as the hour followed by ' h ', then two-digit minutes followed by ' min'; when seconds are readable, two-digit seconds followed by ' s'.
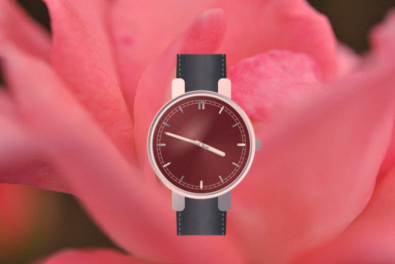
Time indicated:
3 h 48 min
